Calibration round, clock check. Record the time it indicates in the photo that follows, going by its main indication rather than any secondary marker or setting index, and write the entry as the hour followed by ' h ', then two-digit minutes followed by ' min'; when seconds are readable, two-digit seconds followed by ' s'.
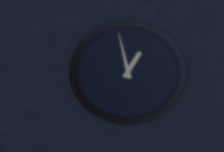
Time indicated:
12 h 58 min
